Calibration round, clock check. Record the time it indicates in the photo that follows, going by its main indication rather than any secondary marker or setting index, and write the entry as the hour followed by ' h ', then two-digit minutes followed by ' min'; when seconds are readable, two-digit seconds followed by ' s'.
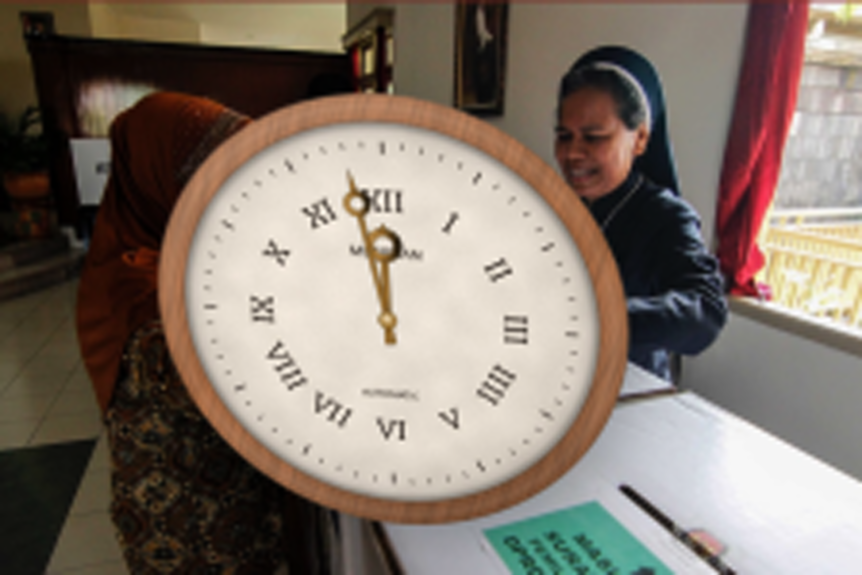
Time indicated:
11 h 58 min
